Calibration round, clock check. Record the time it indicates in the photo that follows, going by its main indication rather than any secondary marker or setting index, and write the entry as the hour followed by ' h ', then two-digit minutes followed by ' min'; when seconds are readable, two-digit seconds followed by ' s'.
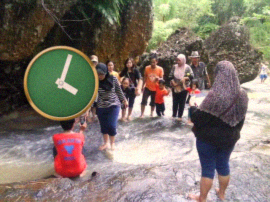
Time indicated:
4 h 03 min
